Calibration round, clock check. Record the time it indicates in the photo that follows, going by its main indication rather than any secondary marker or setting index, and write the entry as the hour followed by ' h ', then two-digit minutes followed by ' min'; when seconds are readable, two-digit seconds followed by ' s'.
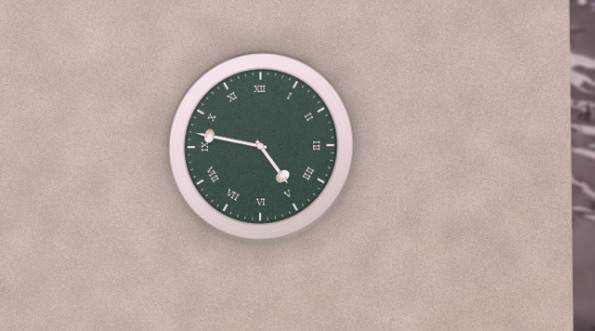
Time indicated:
4 h 47 min
